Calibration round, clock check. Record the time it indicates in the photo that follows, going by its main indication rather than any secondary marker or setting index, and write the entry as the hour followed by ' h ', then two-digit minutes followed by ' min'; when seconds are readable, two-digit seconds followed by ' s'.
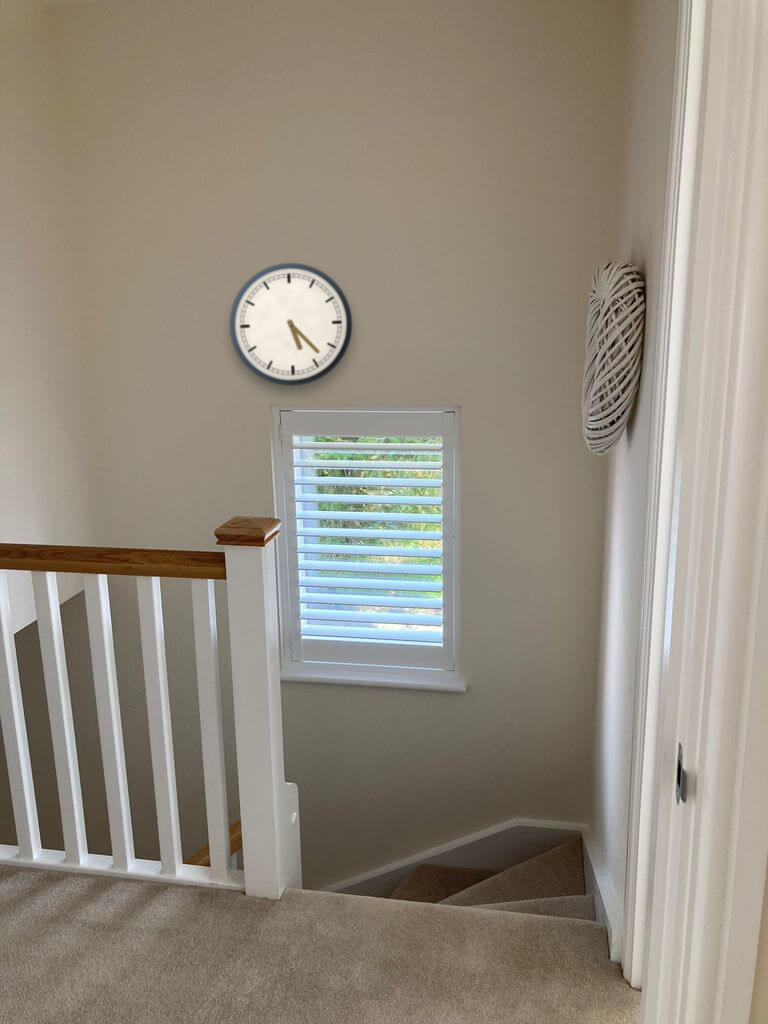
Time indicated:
5 h 23 min
